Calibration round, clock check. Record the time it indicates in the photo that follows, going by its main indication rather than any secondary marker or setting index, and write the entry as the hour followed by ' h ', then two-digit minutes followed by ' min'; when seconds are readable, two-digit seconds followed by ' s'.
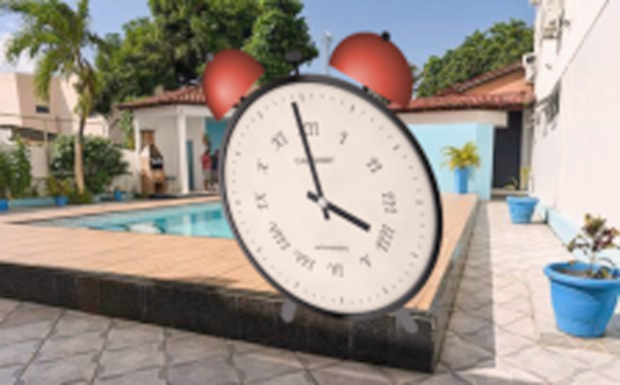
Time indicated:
3 h 59 min
